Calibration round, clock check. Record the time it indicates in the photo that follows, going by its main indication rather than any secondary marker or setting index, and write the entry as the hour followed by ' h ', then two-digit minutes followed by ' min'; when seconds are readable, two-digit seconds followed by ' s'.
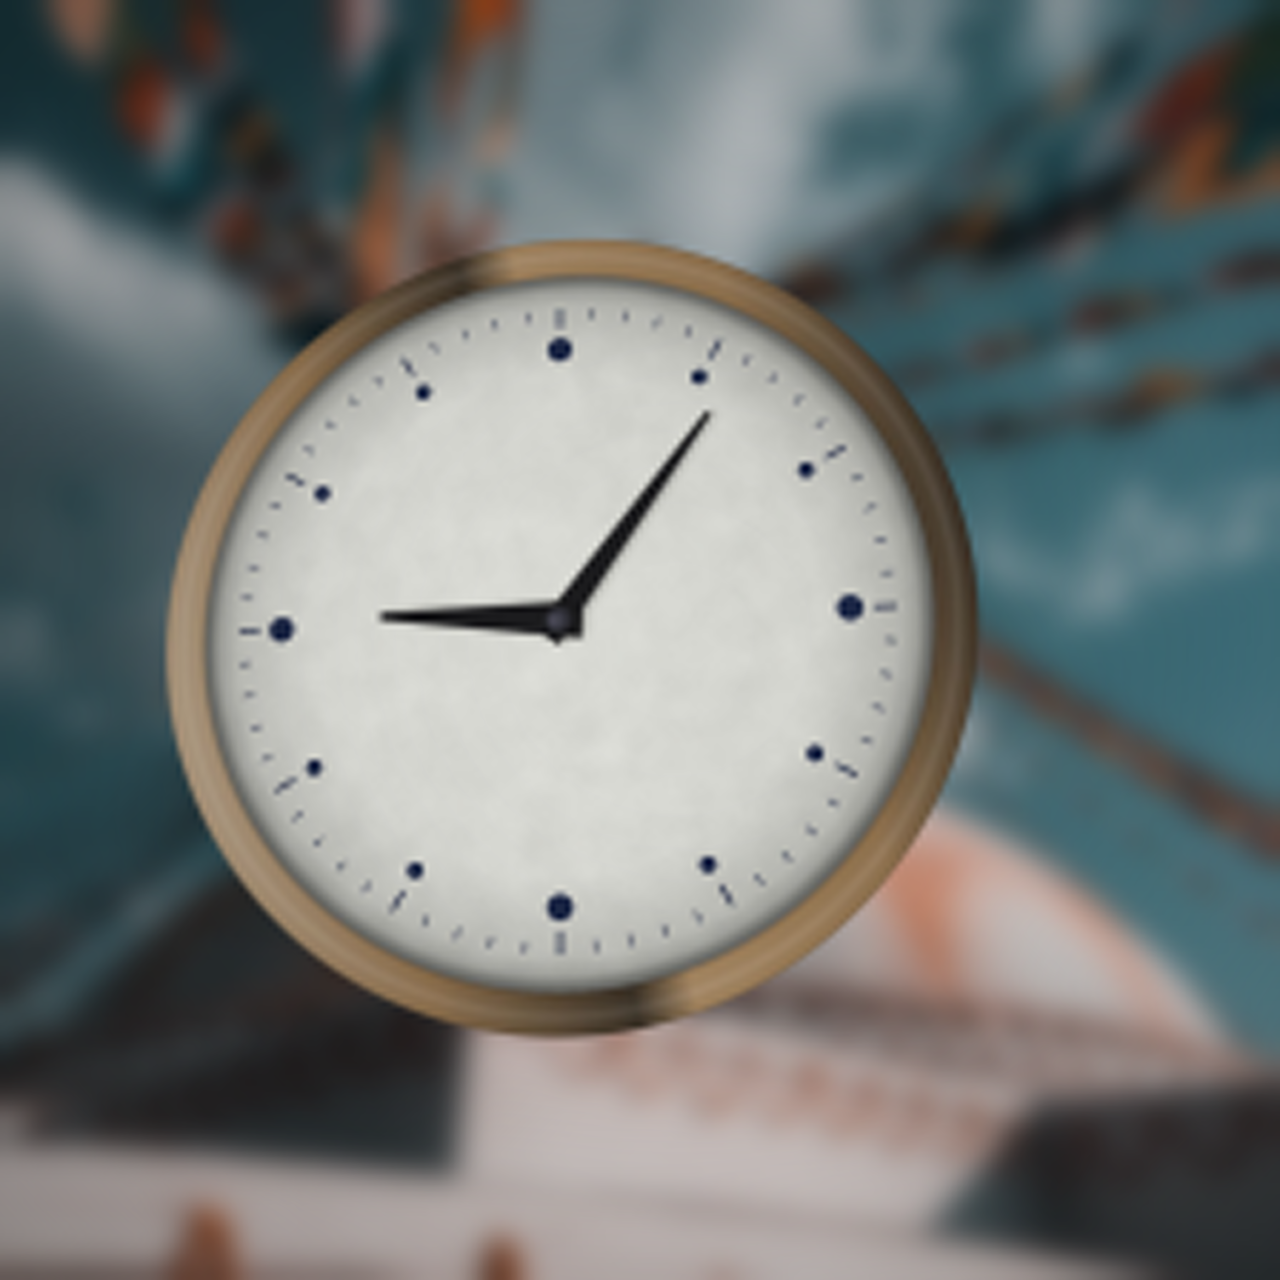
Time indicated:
9 h 06 min
